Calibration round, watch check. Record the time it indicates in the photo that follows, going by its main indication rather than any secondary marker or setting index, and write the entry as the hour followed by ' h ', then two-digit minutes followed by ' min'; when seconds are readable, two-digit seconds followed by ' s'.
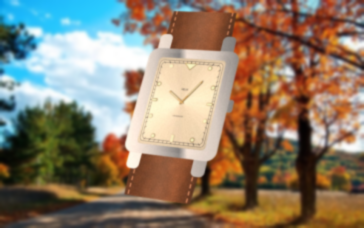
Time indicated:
10 h 06 min
